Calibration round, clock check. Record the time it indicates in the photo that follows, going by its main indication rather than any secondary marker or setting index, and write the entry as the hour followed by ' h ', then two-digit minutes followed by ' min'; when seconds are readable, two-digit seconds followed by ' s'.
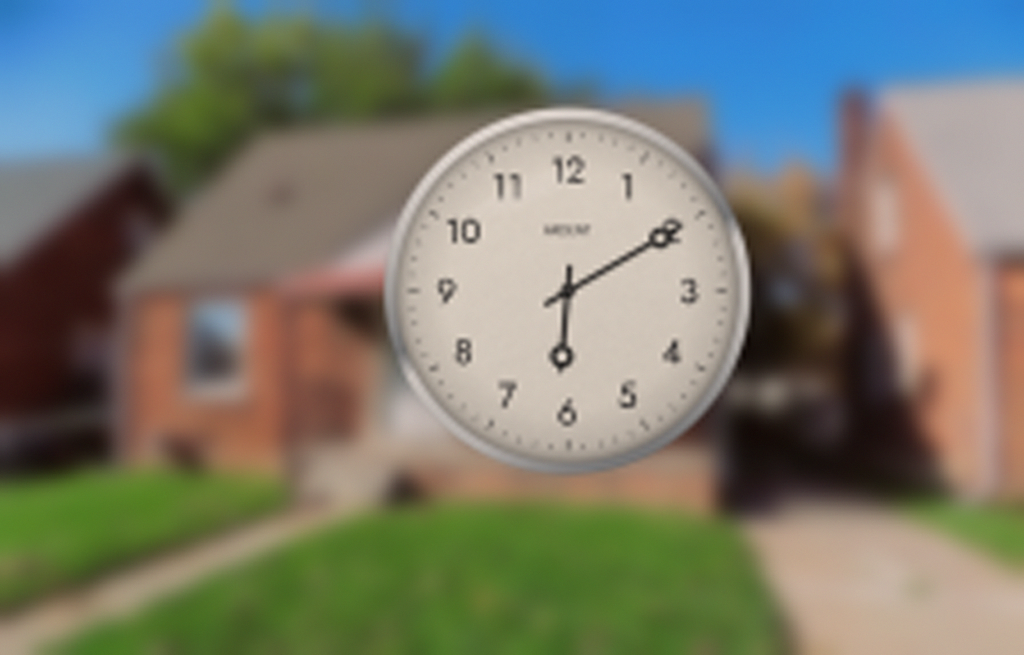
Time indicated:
6 h 10 min
